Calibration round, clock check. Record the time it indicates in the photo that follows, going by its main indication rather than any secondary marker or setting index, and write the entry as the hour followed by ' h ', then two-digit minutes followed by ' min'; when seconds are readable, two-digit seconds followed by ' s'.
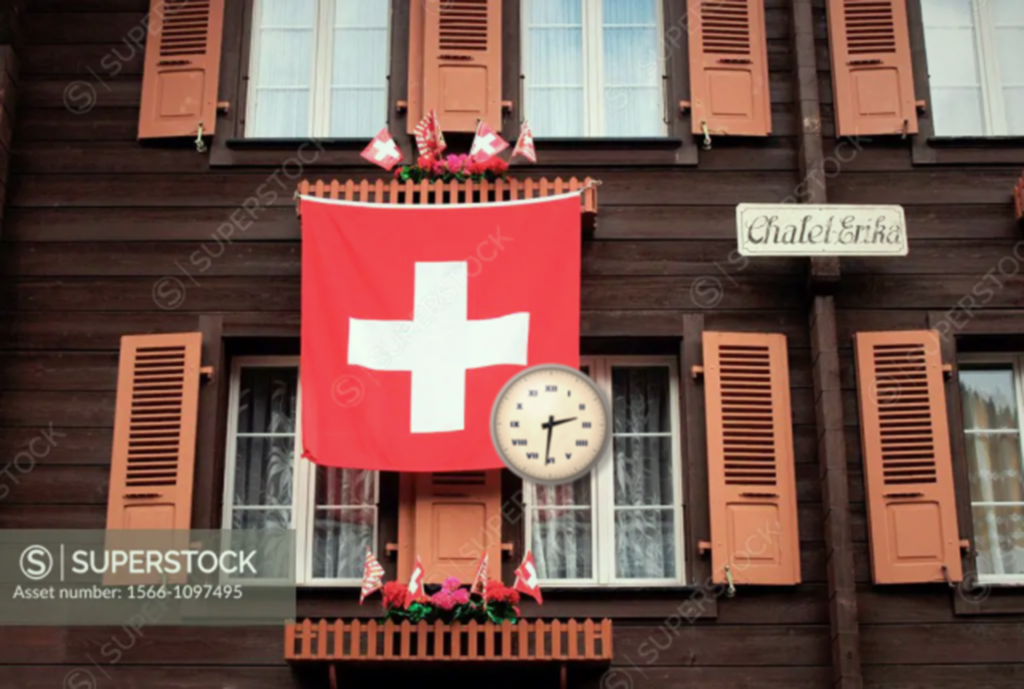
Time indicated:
2 h 31 min
